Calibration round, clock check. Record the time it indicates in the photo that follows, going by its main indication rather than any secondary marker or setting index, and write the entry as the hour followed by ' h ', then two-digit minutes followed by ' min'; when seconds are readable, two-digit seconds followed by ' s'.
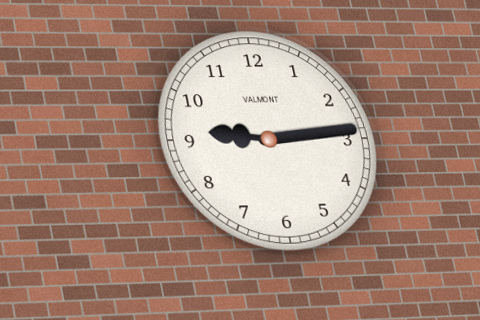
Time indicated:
9 h 14 min
